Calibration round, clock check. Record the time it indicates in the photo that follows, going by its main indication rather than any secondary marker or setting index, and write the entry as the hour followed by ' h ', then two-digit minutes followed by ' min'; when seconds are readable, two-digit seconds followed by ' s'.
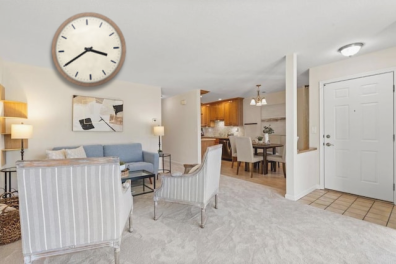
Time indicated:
3 h 40 min
